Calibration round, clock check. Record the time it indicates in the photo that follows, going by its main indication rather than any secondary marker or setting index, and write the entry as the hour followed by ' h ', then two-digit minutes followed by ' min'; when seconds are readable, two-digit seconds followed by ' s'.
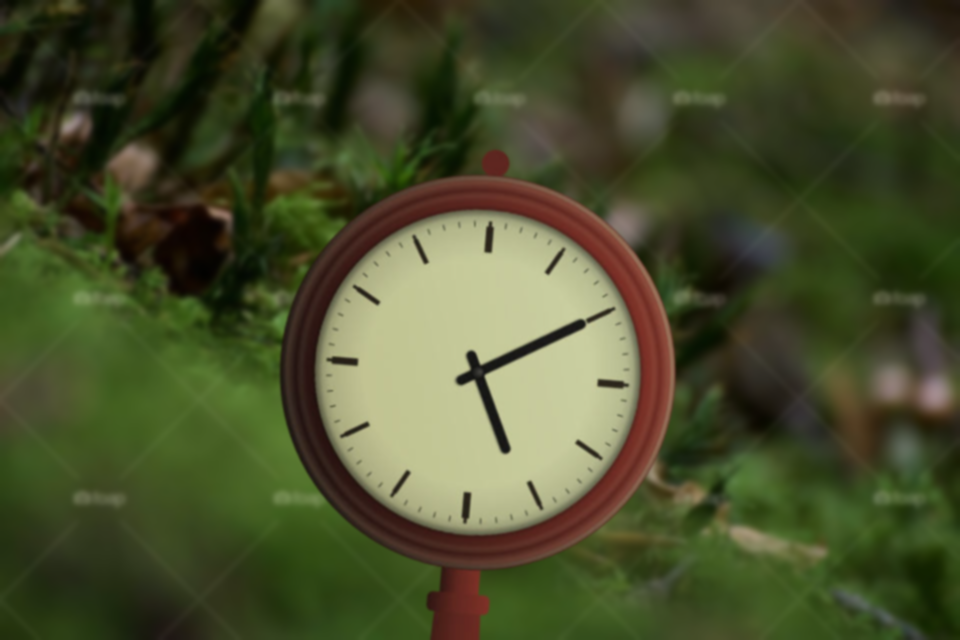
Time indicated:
5 h 10 min
